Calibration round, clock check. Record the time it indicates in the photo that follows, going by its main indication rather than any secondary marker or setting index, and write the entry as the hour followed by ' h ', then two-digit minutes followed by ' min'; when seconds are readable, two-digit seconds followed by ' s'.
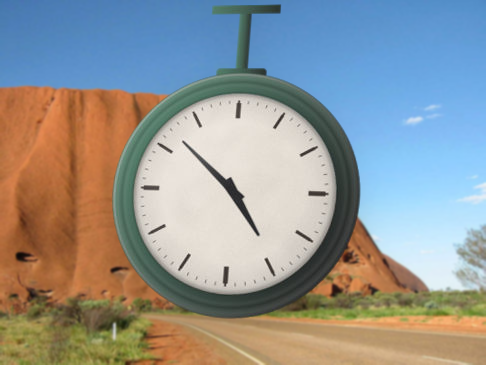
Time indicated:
4 h 52 min
